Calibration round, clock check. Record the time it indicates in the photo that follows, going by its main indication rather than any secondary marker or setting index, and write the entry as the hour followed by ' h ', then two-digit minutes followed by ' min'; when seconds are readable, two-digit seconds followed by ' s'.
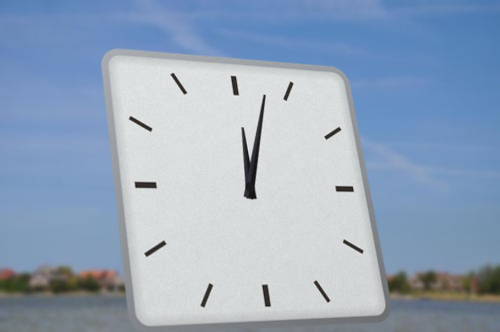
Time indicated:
12 h 03 min
